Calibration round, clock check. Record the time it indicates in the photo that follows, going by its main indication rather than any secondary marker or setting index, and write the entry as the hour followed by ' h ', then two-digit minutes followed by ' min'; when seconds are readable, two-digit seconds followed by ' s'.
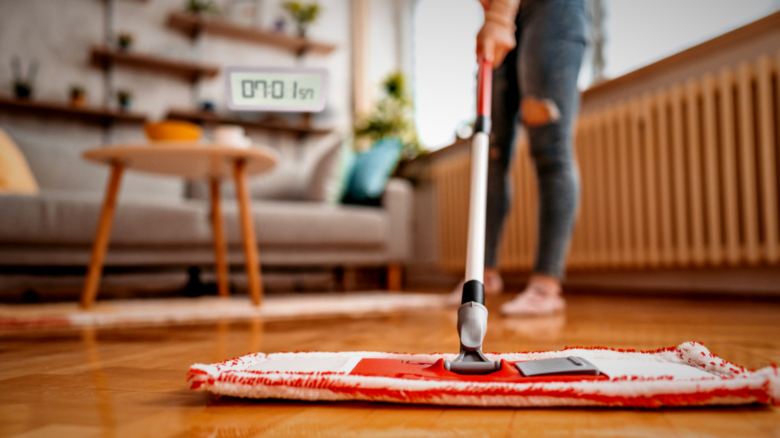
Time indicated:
7 h 01 min
